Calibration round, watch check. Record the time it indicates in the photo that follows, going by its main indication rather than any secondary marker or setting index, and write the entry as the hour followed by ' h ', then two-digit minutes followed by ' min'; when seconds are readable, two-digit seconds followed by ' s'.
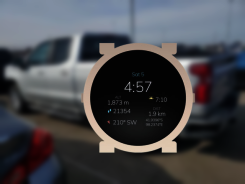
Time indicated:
4 h 57 min
